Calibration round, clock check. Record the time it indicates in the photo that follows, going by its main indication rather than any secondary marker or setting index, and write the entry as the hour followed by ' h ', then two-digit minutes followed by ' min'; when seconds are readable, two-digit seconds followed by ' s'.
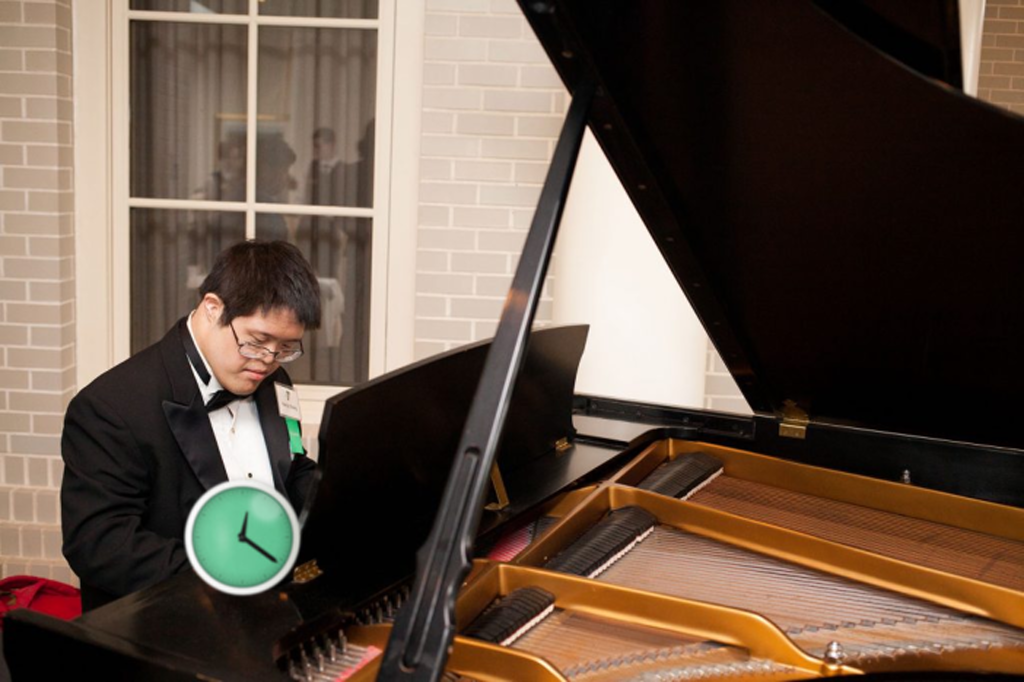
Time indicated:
12 h 21 min
